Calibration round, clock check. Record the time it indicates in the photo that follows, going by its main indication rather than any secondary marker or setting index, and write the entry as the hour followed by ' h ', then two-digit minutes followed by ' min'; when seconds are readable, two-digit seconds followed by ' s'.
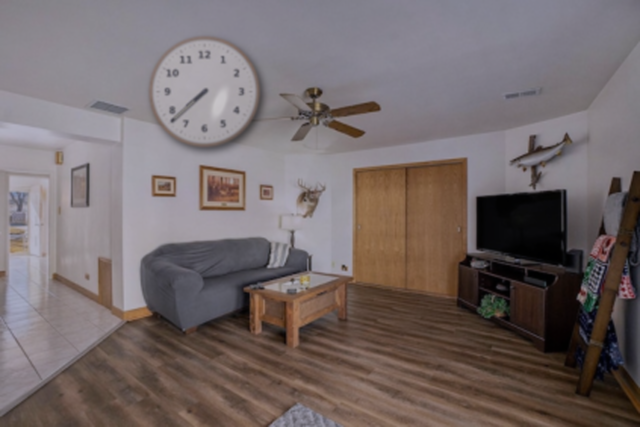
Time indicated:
7 h 38 min
